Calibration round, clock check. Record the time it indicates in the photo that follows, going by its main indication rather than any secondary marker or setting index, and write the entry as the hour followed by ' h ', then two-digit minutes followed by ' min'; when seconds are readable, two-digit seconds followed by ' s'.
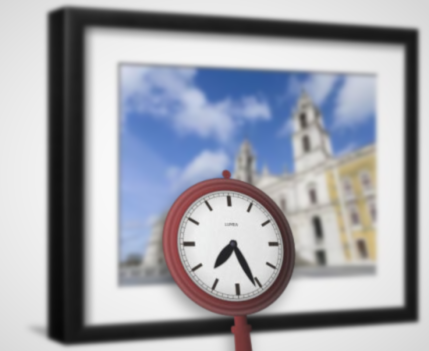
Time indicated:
7 h 26 min
